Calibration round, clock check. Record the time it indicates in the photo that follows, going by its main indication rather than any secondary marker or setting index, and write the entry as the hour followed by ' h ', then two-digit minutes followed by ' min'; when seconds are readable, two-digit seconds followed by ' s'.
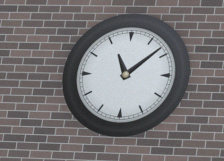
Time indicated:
11 h 08 min
